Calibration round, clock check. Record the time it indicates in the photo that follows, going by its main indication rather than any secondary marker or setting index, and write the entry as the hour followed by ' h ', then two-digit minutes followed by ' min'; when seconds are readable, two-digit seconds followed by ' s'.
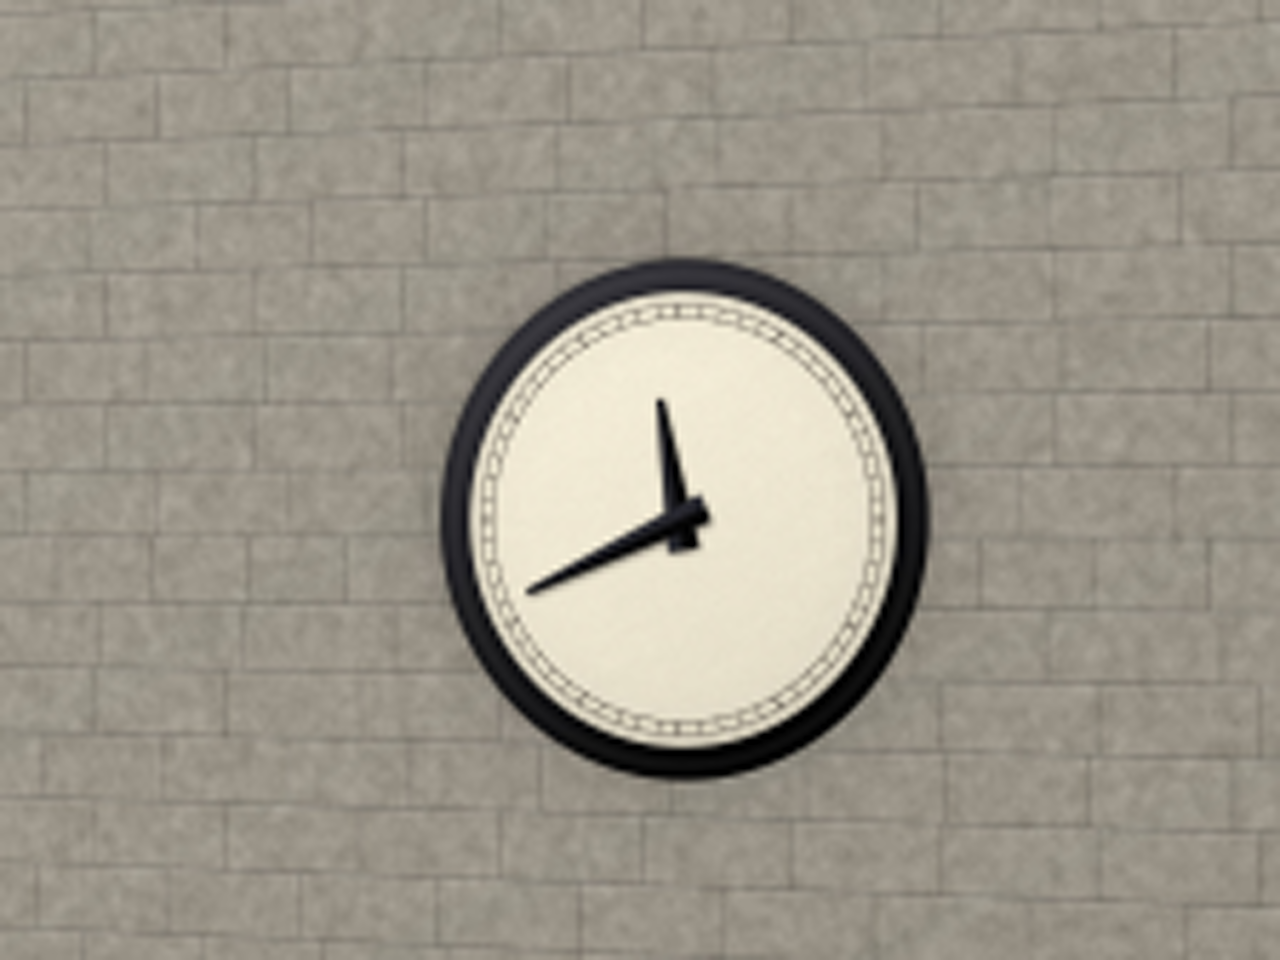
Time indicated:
11 h 41 min
